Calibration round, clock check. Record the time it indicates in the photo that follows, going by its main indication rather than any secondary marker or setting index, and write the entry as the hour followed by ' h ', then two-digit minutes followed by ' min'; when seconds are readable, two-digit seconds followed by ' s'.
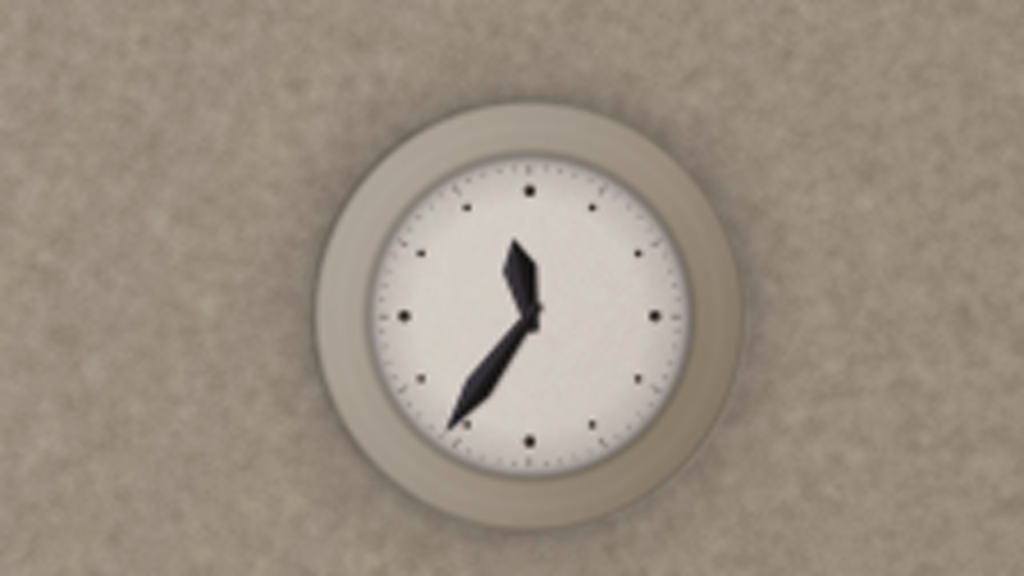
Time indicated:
11 h 36 min
